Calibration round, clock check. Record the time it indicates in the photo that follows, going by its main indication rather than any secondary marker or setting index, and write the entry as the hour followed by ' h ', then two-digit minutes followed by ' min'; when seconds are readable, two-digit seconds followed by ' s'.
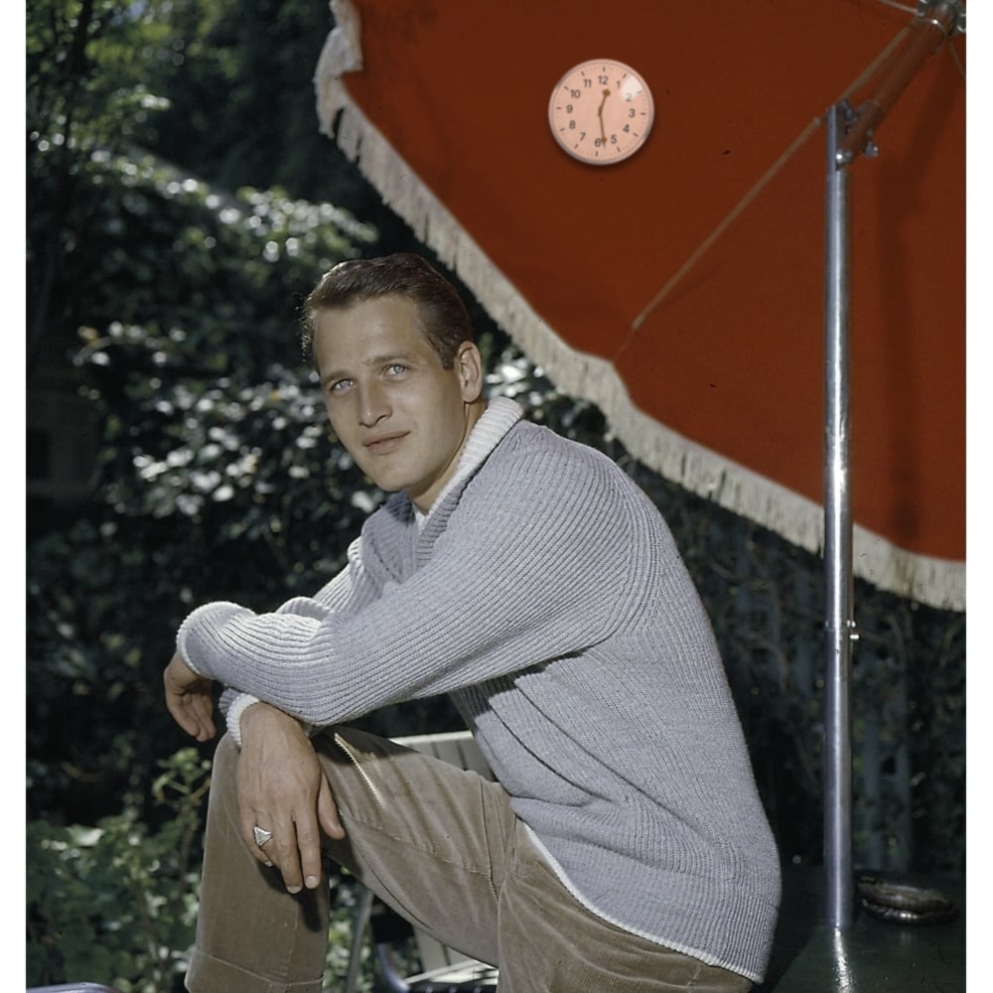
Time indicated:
12 h 28 min
